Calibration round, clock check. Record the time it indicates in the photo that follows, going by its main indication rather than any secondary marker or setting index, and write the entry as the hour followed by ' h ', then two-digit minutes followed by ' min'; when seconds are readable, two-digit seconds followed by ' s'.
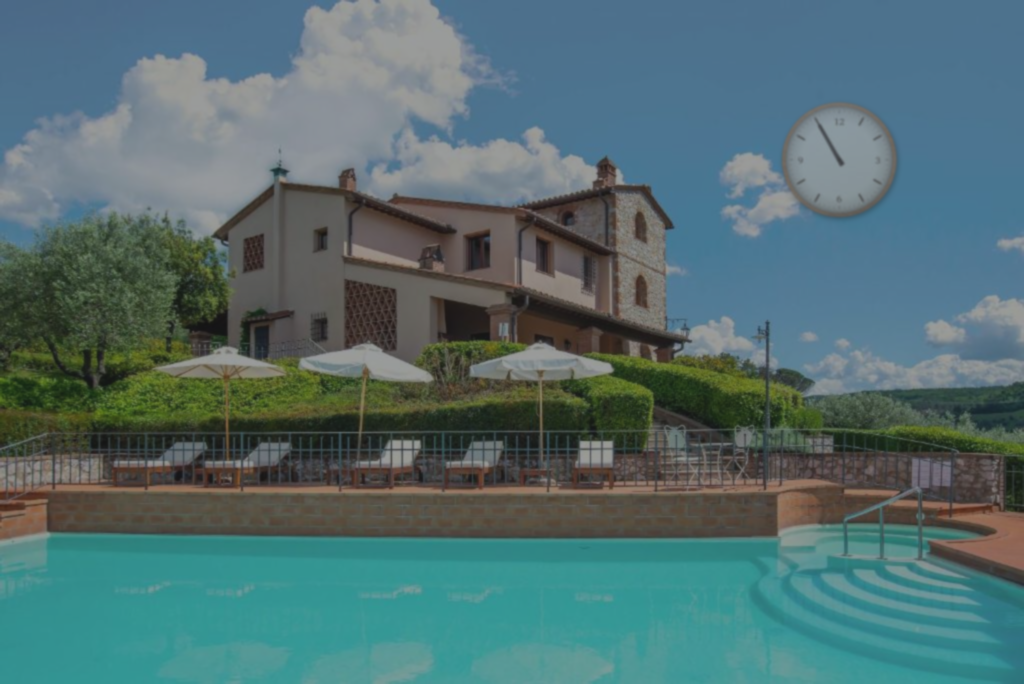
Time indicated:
10 h 55 min
